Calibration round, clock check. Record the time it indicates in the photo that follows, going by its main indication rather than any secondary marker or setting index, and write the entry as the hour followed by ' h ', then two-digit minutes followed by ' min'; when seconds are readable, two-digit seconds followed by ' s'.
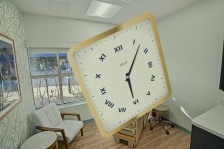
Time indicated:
6 h 07 min
